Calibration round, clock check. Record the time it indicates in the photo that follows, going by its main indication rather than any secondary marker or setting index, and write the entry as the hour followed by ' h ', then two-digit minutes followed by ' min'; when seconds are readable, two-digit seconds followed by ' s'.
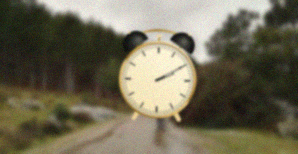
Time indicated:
2 h 10 min
